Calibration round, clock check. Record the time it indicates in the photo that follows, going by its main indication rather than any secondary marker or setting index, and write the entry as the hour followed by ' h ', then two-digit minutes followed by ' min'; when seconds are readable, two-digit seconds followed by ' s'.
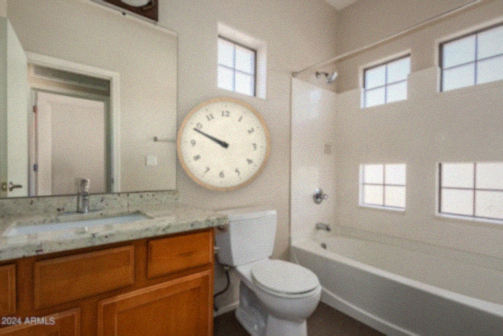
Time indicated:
9 h 49 min
